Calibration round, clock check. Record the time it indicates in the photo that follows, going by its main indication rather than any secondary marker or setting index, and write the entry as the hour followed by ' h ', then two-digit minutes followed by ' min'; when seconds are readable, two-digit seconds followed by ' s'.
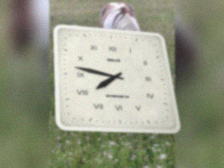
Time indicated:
7 h 47 min
